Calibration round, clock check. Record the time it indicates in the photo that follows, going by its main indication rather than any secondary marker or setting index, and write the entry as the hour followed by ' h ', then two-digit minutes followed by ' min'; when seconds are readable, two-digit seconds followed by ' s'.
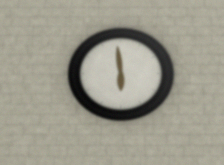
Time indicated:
5 h 59 min
